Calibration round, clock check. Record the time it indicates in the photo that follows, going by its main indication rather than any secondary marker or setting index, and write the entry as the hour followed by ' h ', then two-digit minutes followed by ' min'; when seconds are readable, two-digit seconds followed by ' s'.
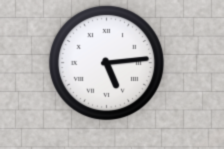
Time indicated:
5 h 14 min
